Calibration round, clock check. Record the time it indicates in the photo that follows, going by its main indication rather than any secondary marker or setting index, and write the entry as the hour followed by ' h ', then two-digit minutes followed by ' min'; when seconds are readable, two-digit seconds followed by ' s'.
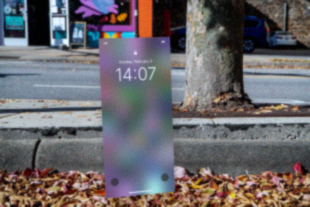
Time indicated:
14 h 07 min
